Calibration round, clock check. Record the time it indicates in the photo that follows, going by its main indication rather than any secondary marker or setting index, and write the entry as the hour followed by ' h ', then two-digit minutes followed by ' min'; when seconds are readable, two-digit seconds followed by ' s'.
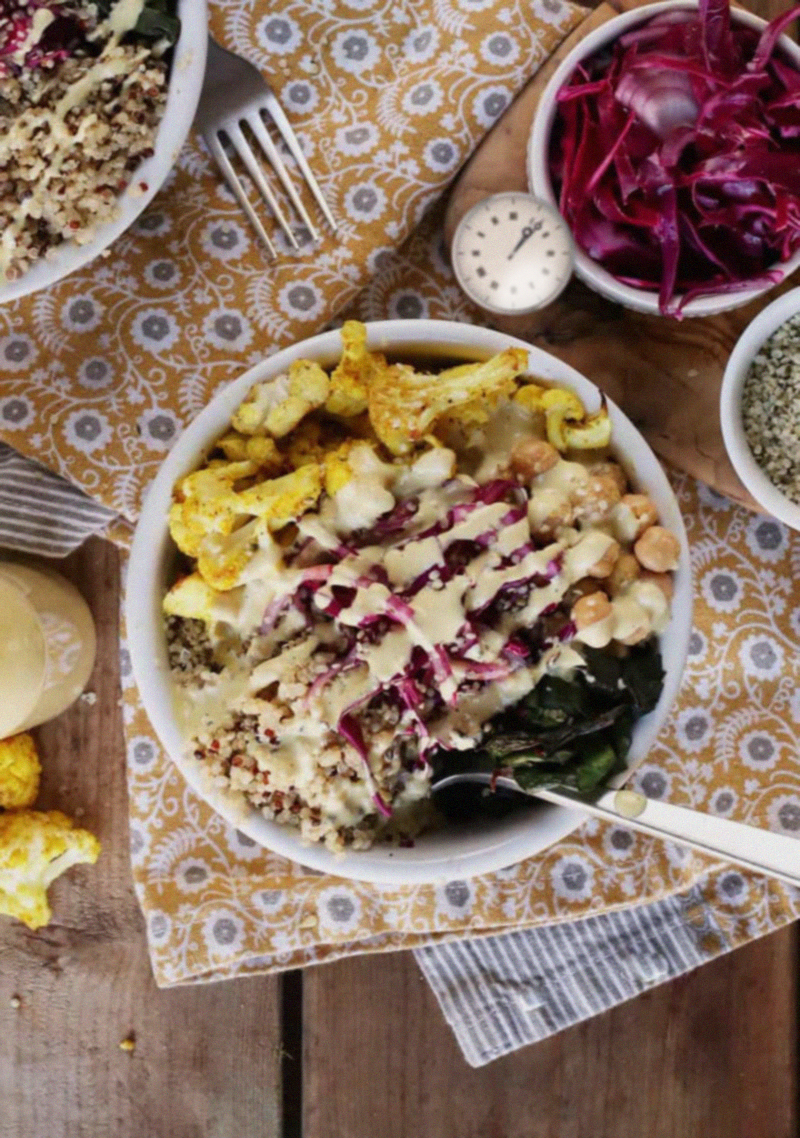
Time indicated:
1 h 07 min
